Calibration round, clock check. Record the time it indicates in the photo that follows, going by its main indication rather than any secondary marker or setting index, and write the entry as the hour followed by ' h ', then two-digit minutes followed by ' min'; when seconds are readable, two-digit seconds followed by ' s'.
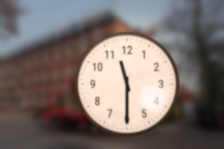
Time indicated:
11 h 30 min
